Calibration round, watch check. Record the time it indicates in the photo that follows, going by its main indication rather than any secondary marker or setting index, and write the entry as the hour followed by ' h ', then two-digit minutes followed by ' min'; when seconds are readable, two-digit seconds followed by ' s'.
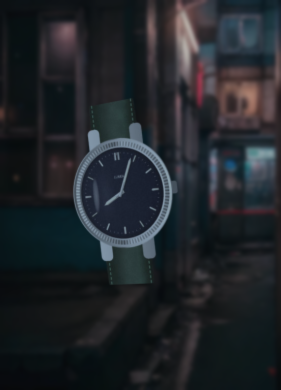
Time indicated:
8 h 04 min
